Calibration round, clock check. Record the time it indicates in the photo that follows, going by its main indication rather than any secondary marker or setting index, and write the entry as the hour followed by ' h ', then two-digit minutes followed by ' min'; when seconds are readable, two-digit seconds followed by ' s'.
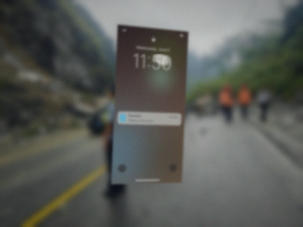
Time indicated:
11 h 50 min
